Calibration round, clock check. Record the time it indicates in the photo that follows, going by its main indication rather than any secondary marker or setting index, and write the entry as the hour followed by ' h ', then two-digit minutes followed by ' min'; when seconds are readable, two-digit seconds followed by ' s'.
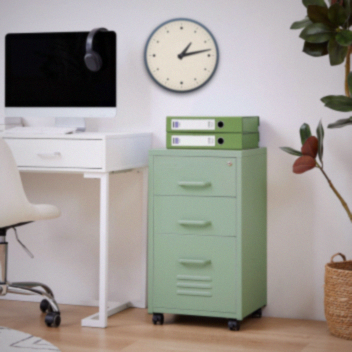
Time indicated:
1 h 13 min
